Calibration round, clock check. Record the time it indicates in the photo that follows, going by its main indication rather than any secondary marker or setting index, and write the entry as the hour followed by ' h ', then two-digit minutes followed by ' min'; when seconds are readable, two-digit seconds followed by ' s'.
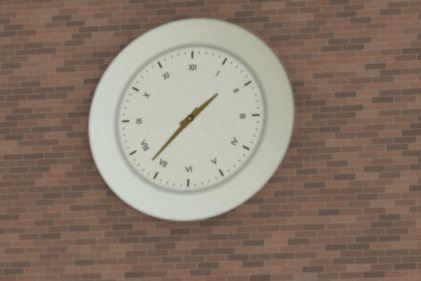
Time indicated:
1 h 37 min
